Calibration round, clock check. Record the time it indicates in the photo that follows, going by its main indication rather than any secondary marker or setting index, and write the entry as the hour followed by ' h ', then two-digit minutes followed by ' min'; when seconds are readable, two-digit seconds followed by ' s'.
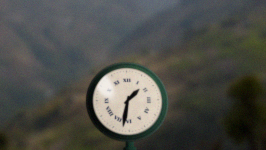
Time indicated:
1 h 32 min
